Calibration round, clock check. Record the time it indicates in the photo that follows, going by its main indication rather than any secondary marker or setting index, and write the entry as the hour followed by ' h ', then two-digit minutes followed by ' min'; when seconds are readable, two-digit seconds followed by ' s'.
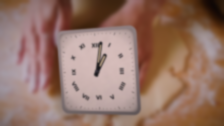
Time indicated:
1 h 02 min
